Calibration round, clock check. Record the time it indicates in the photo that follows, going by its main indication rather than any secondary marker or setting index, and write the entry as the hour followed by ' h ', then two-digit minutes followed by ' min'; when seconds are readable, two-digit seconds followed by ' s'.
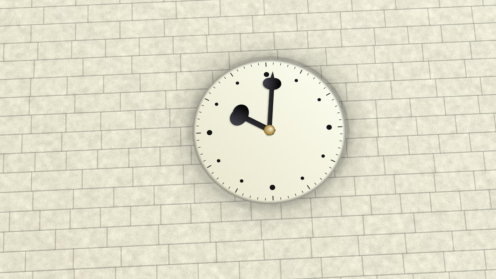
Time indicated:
10 h 01 min
